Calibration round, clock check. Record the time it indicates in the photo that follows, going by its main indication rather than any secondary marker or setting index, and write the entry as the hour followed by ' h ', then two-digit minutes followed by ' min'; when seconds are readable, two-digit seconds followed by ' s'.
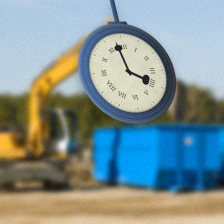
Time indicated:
3 h 58 min
